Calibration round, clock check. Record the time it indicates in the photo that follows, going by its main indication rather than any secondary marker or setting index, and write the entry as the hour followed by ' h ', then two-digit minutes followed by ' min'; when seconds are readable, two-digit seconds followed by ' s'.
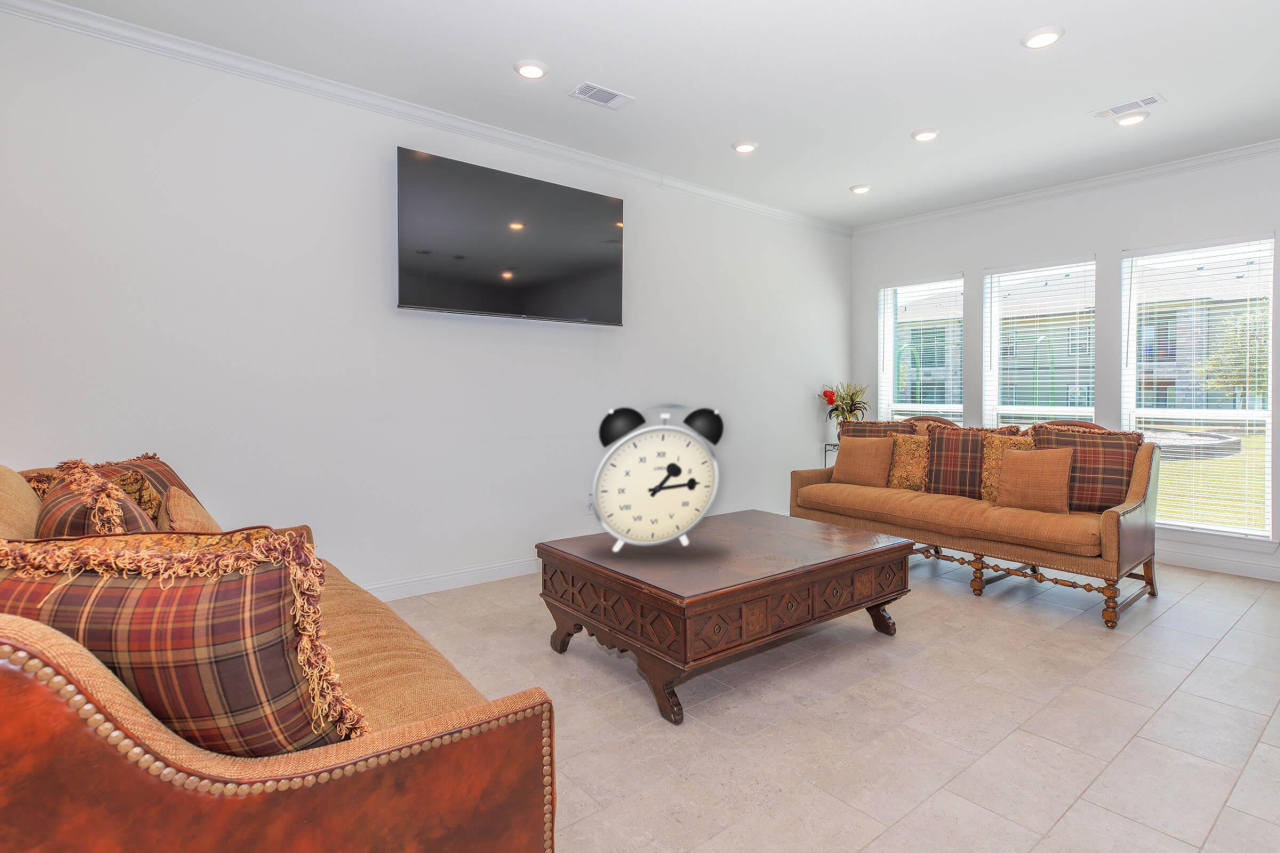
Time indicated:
1 h 14 min
